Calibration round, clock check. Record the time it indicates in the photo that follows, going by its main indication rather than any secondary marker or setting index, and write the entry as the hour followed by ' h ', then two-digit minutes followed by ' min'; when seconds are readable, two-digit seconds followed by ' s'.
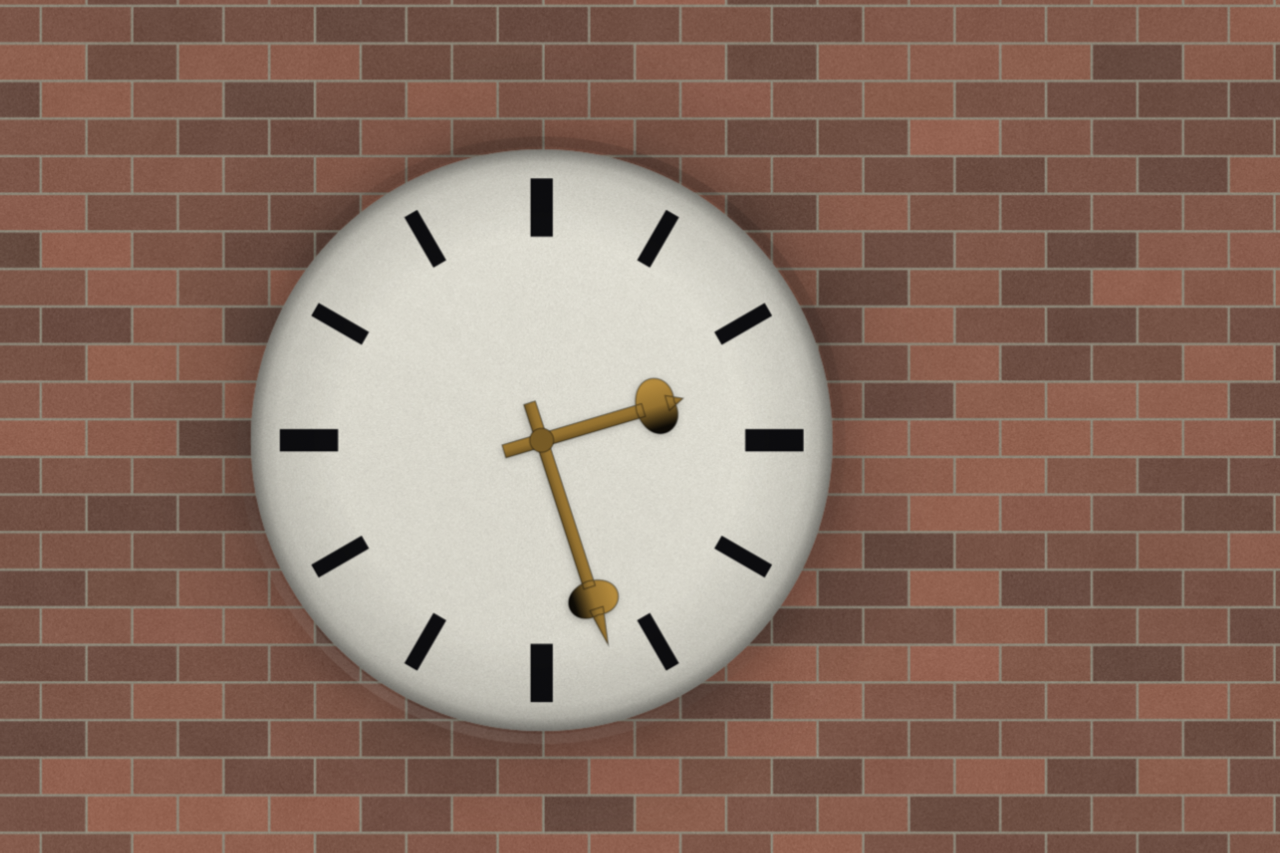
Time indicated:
2 h 27 min
